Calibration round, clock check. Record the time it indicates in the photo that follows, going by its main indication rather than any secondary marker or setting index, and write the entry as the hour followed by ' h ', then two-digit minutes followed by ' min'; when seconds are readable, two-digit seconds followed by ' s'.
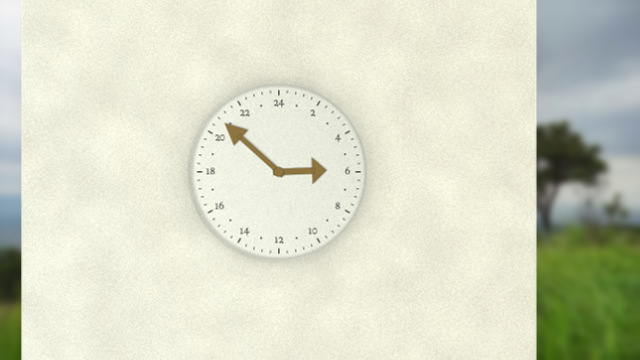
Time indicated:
5 h 52 min
